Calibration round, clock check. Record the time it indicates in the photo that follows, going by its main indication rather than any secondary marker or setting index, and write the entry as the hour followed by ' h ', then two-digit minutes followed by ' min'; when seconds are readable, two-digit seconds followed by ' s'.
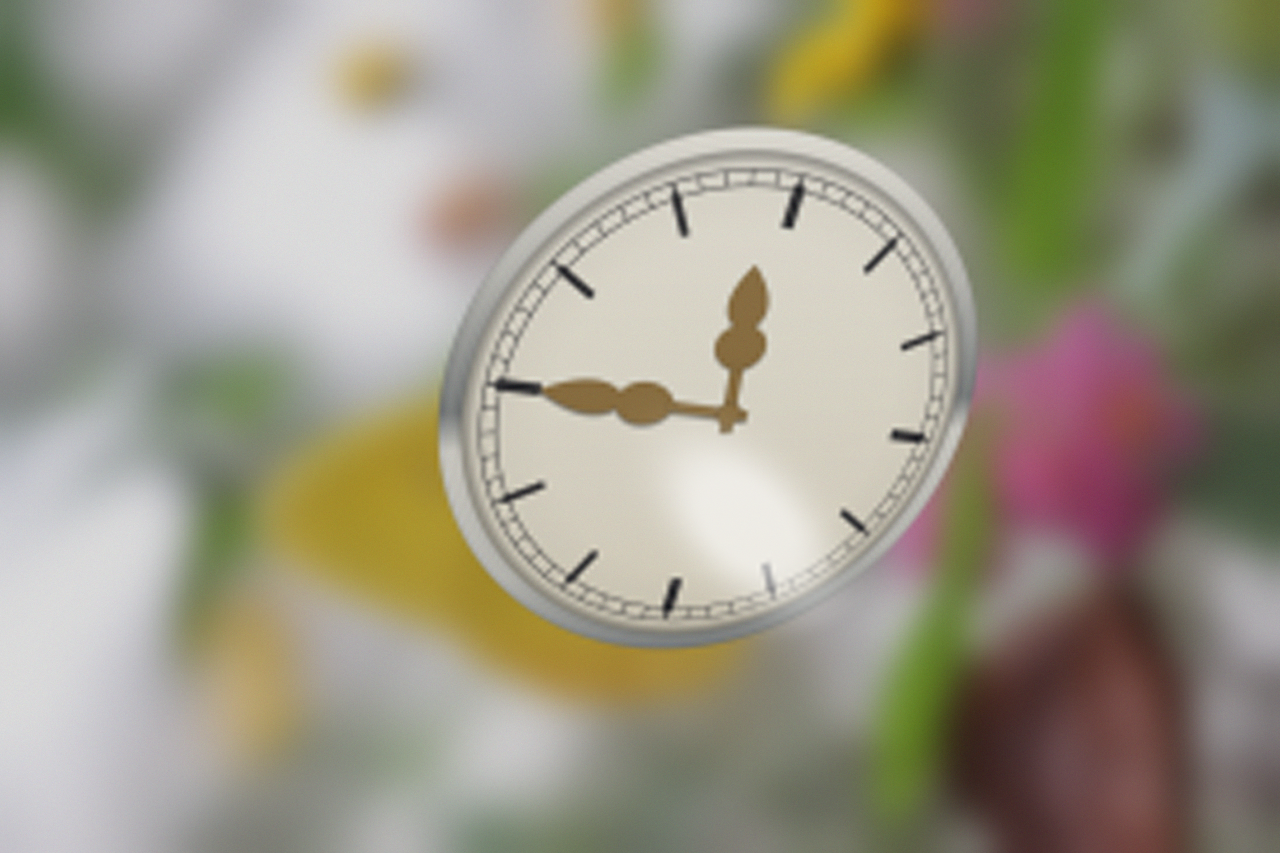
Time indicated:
11 h 45 min
